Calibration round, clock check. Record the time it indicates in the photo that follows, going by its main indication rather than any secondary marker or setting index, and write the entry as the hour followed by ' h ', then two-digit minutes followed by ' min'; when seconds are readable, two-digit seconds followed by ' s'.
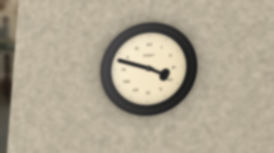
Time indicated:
3 h 48 min
